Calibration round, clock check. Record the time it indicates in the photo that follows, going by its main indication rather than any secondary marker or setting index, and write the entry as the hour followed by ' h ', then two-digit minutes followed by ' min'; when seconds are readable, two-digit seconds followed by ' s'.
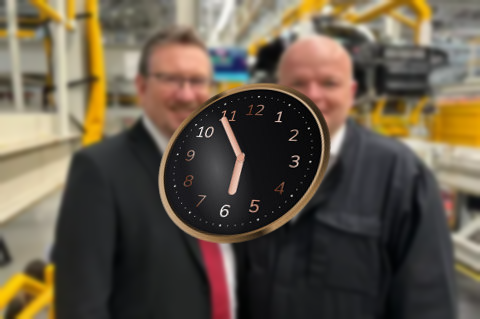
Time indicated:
5 h 54 min
